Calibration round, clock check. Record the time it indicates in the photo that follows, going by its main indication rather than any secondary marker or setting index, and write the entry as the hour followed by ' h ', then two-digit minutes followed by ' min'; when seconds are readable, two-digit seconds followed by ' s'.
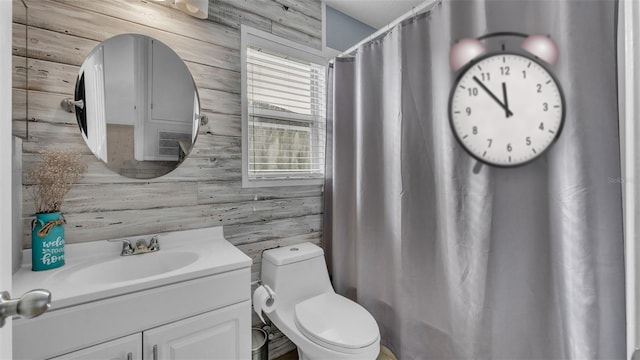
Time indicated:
11 h 53 min
